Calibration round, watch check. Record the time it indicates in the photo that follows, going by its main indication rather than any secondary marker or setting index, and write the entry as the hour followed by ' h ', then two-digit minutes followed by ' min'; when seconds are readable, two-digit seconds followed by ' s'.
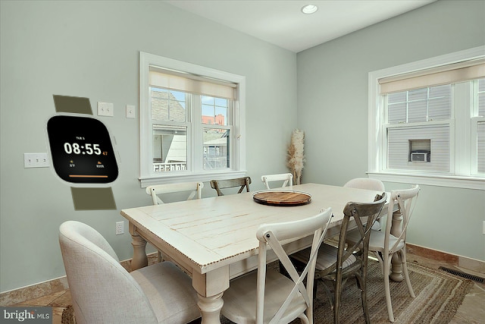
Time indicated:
8 h 55 min
